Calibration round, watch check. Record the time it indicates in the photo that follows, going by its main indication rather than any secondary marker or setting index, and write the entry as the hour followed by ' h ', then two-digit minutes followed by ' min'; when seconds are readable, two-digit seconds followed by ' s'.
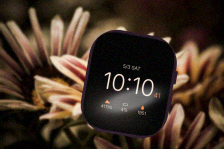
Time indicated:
10 h 10 min
